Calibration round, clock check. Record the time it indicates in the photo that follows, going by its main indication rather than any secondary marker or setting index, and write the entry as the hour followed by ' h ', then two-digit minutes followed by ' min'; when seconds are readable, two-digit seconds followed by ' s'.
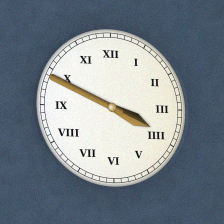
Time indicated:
3 h 49 min
